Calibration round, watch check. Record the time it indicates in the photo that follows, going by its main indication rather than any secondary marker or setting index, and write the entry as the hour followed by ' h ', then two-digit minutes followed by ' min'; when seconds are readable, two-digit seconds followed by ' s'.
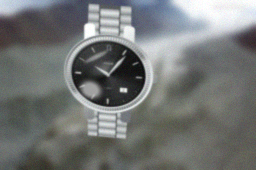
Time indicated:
10 h 06 min
